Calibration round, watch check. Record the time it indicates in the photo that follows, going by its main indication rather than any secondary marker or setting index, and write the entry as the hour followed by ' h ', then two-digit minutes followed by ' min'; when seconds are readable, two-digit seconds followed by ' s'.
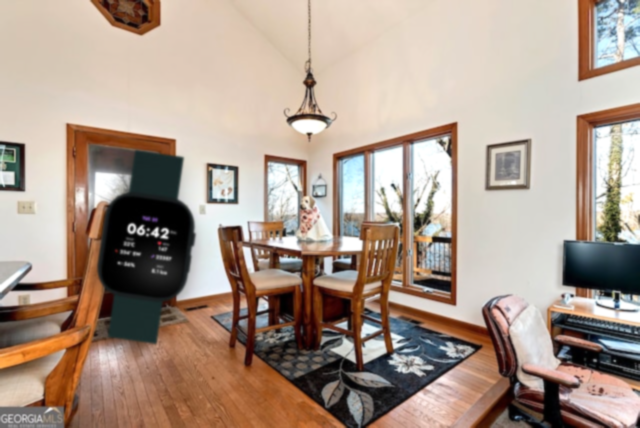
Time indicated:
6 h 42 min
